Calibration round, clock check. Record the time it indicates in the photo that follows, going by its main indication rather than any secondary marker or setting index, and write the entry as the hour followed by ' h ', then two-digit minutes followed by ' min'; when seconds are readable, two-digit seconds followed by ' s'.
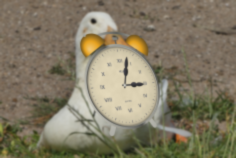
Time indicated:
3 h 03 min
